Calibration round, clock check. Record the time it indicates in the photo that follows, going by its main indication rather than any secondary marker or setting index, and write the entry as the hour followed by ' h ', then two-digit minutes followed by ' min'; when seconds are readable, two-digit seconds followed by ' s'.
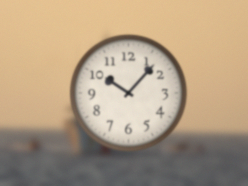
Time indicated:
10 h 07 min
